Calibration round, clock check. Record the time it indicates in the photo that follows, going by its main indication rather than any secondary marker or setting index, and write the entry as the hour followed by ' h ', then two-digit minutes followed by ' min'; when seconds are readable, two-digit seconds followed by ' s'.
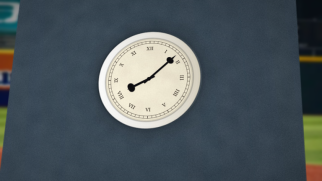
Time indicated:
8 h 08 min
